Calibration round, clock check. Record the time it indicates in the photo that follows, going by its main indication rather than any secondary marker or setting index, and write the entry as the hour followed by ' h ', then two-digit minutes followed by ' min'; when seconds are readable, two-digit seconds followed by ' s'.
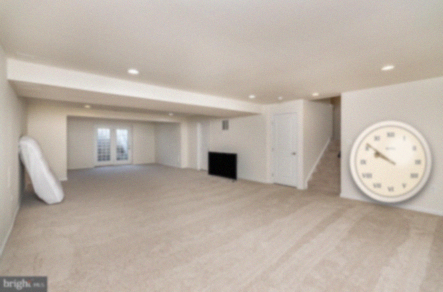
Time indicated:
9 h 51 min
